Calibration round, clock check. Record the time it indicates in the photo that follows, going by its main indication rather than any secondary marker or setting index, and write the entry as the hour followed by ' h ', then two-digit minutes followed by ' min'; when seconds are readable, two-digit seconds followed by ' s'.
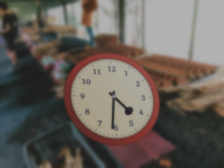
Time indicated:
4 h 31 min
